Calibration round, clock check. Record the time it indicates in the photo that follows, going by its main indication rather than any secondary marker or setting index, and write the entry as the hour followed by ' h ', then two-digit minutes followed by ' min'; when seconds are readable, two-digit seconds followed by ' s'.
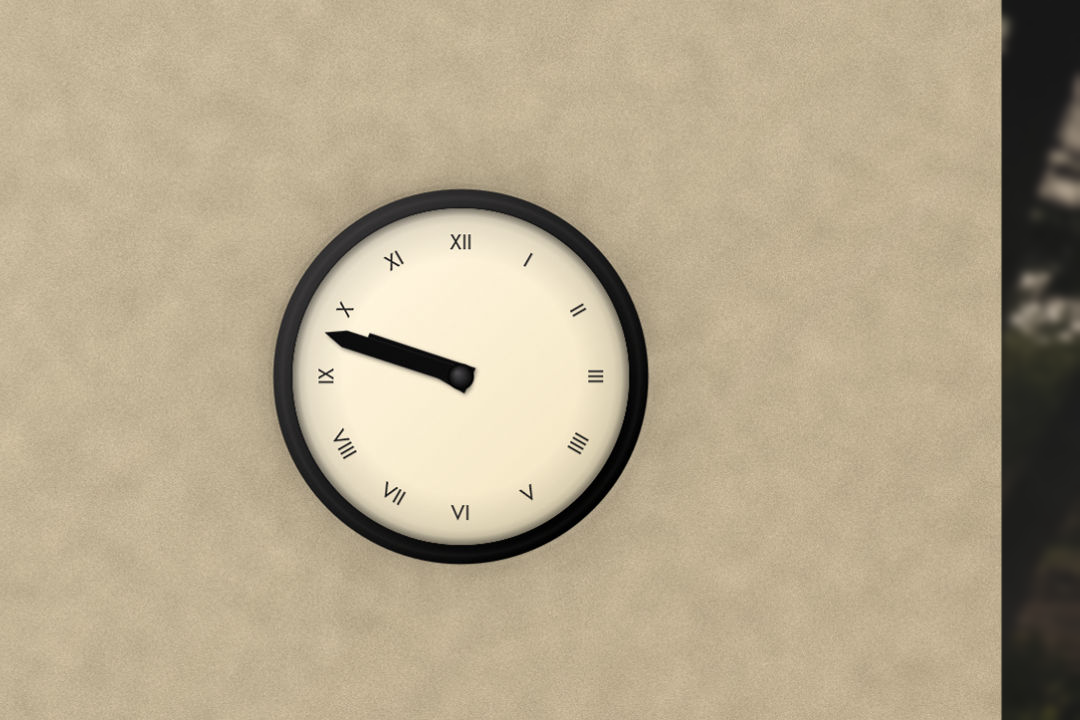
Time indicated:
9 h 48 min
